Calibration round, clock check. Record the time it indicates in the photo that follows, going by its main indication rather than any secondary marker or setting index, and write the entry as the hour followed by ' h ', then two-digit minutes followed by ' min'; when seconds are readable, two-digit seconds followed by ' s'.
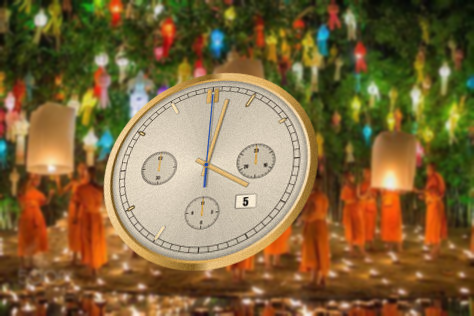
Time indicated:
4 h 02 min
